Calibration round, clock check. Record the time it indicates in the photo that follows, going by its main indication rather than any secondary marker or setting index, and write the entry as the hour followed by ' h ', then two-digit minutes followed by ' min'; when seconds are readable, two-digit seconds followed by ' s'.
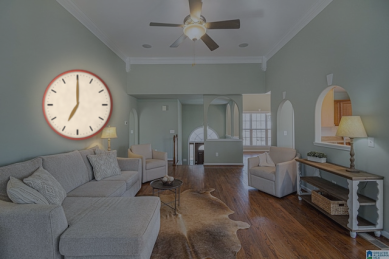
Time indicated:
7 h 00 min
